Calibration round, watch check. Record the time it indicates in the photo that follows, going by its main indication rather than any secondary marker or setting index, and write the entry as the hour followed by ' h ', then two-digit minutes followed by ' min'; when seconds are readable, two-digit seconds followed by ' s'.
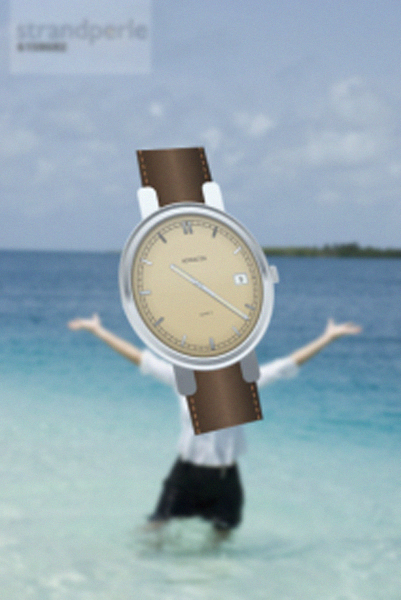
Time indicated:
10 h 22 min
